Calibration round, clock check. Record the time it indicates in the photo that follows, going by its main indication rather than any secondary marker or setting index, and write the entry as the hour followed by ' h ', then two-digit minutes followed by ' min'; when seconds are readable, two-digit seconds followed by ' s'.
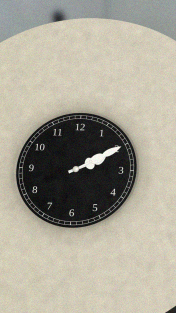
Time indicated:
2 h 10 min
